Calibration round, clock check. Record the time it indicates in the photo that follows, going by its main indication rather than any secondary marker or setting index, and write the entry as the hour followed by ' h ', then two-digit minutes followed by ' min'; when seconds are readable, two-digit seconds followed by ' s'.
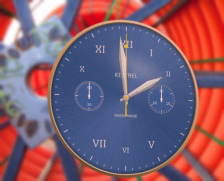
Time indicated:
1 h 59 min
